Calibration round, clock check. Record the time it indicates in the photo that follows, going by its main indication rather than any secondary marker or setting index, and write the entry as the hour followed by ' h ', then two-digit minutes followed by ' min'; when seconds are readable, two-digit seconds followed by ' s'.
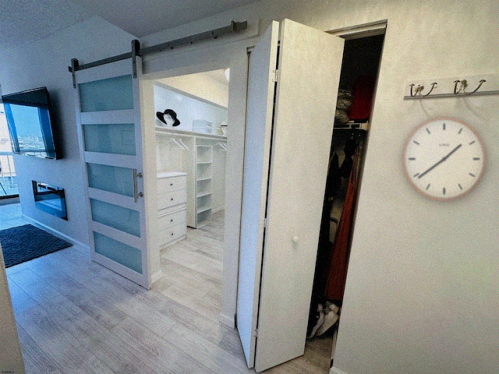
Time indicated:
1 h 39 min
